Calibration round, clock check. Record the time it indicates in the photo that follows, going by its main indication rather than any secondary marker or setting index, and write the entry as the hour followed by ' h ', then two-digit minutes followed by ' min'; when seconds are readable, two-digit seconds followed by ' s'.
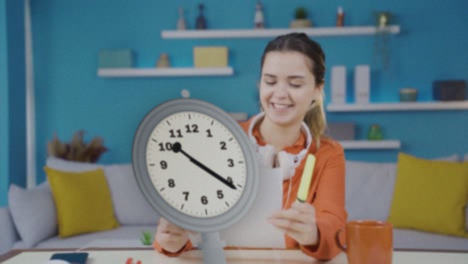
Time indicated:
10 h 21 min
